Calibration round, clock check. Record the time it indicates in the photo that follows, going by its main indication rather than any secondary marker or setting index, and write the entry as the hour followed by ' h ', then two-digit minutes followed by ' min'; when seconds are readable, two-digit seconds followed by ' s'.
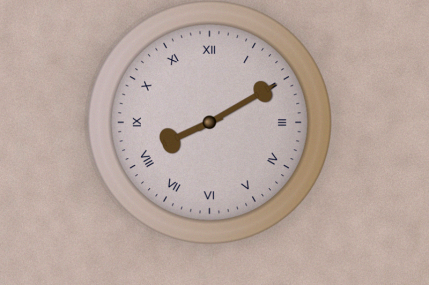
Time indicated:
8 h 10 min
